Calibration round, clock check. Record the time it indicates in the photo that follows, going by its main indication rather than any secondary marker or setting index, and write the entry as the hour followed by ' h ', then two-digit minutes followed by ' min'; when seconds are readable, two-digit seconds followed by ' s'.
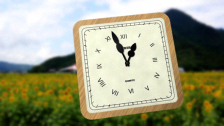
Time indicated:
12 h 57 min
